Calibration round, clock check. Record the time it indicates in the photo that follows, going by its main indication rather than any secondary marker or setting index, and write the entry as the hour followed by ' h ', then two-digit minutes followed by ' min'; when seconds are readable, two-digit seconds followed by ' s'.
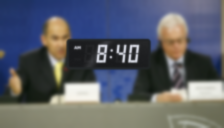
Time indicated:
8 h 40 min
